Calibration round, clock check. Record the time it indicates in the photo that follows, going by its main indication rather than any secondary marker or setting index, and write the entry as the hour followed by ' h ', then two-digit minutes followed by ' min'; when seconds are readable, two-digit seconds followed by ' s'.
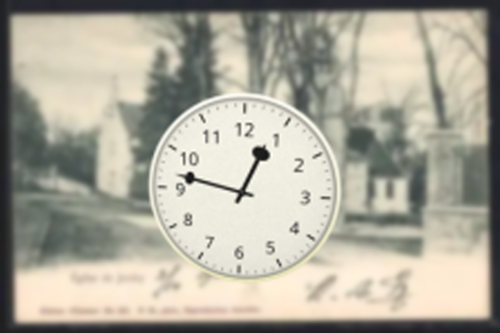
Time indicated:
12 h 47 min
